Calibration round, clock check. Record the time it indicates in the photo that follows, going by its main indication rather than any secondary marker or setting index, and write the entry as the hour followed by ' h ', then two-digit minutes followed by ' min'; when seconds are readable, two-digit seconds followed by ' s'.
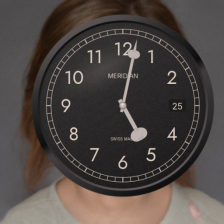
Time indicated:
5 h 02 min
